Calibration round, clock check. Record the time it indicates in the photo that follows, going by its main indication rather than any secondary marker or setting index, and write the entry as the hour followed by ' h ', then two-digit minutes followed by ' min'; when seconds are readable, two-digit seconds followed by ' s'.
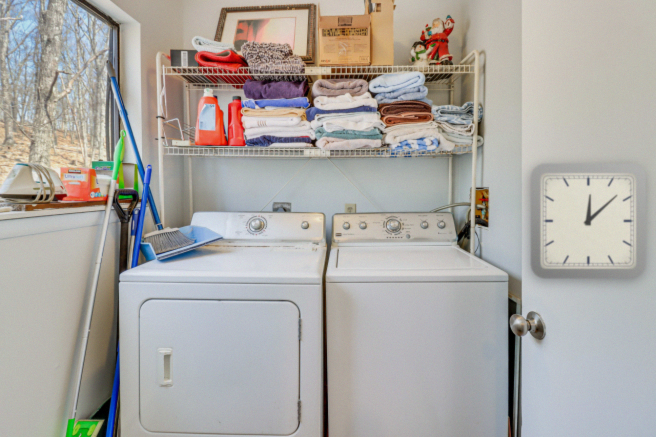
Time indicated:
12 h 08 min
